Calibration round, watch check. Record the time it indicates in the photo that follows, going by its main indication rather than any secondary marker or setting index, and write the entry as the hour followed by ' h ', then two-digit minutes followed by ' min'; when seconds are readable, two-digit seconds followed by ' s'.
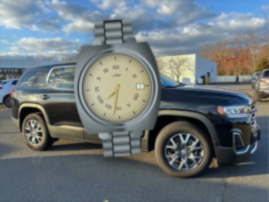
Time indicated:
7 h 32 min
